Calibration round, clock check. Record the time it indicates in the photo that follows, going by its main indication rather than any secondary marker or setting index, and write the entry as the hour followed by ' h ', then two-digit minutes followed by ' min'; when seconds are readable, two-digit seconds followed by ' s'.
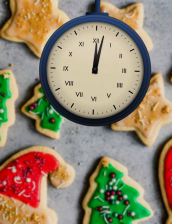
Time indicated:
12 h 02 min
